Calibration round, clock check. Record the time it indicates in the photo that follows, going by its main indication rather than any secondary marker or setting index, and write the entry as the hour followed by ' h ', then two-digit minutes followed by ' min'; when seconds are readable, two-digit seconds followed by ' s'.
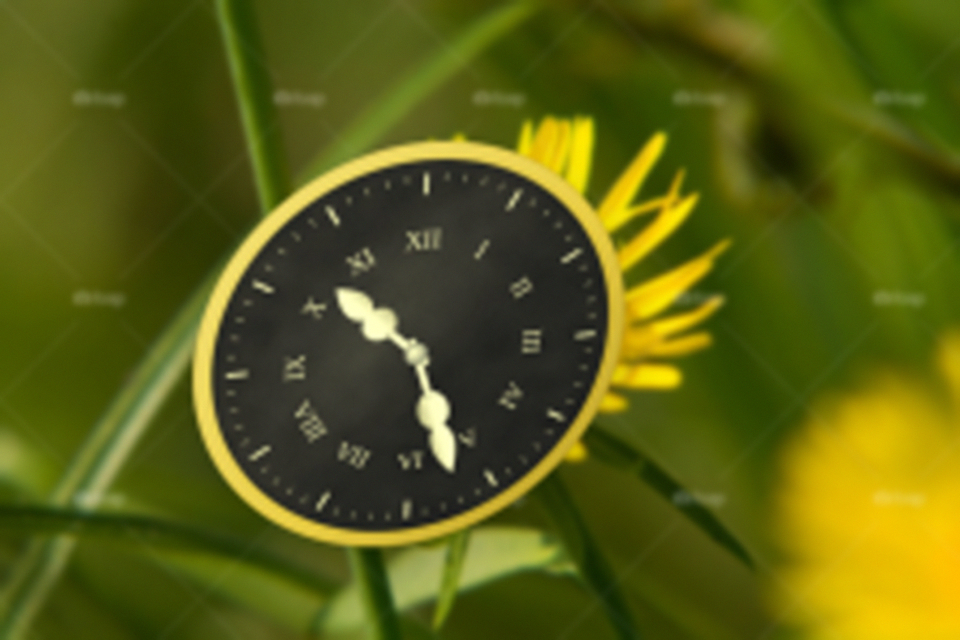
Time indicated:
10 h 27 min
